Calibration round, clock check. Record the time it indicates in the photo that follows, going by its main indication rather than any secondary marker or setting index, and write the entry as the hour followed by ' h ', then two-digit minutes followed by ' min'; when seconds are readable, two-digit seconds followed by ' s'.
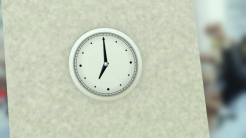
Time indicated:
7 h 00 min
